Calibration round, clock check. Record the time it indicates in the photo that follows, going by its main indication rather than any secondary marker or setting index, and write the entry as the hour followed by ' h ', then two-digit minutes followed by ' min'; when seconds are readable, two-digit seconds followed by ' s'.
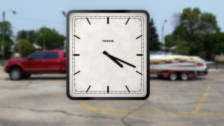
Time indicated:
4 h 19 min
